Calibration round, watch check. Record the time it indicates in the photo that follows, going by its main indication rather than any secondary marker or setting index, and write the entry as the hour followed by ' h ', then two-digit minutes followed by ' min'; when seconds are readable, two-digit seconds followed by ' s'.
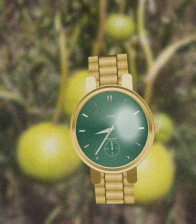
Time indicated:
8 h 36 min
